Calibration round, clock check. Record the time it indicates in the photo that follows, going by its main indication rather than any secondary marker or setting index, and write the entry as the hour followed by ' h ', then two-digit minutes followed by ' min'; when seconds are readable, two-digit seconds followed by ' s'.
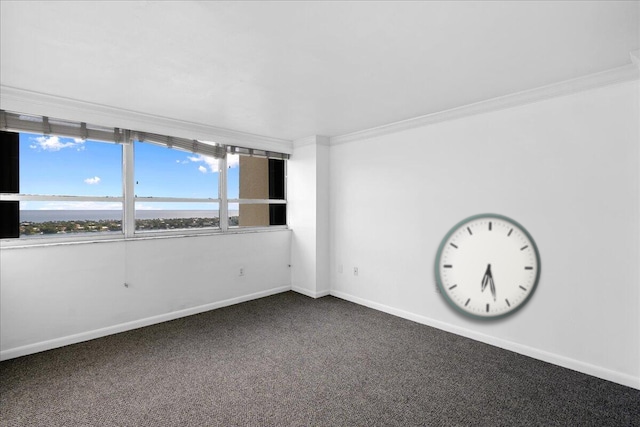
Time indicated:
6 h 28 min
